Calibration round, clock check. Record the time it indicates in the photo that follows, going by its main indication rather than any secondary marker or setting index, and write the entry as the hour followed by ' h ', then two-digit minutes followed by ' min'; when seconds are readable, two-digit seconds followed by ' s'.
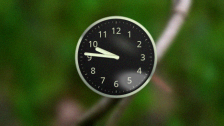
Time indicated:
9 h 46 min
